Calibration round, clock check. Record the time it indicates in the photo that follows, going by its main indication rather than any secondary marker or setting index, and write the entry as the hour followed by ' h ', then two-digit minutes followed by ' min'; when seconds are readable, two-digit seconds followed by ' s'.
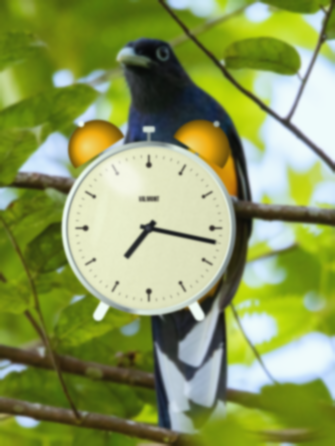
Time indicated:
7 h 17 min
